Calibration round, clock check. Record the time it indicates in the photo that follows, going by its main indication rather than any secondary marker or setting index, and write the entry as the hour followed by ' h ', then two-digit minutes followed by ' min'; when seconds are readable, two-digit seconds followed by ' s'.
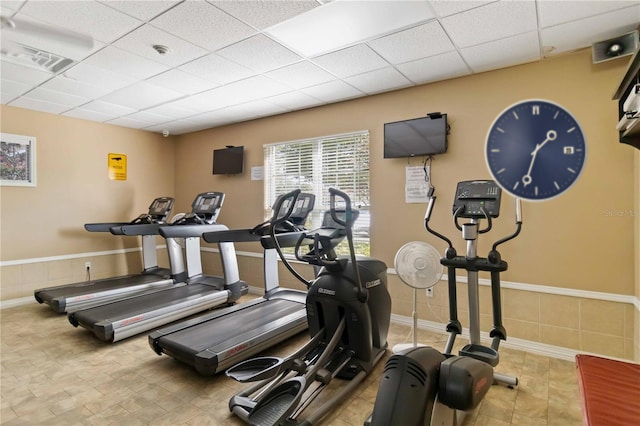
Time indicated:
1 h 33 min
